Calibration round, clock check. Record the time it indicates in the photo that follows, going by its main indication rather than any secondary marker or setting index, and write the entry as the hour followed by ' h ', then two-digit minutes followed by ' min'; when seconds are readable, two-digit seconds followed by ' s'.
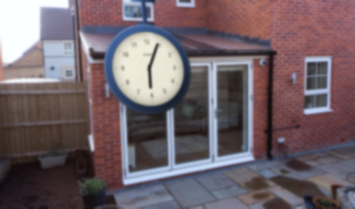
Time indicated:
6 h 04 min
